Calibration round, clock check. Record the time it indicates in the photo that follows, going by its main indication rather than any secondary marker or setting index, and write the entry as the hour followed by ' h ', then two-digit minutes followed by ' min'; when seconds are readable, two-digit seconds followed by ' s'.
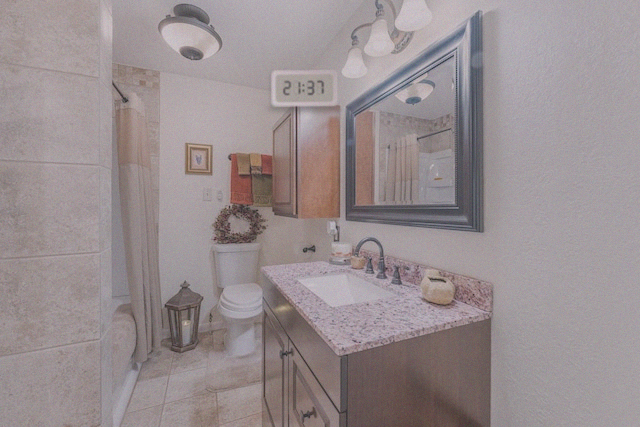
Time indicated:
21 h 37 min
